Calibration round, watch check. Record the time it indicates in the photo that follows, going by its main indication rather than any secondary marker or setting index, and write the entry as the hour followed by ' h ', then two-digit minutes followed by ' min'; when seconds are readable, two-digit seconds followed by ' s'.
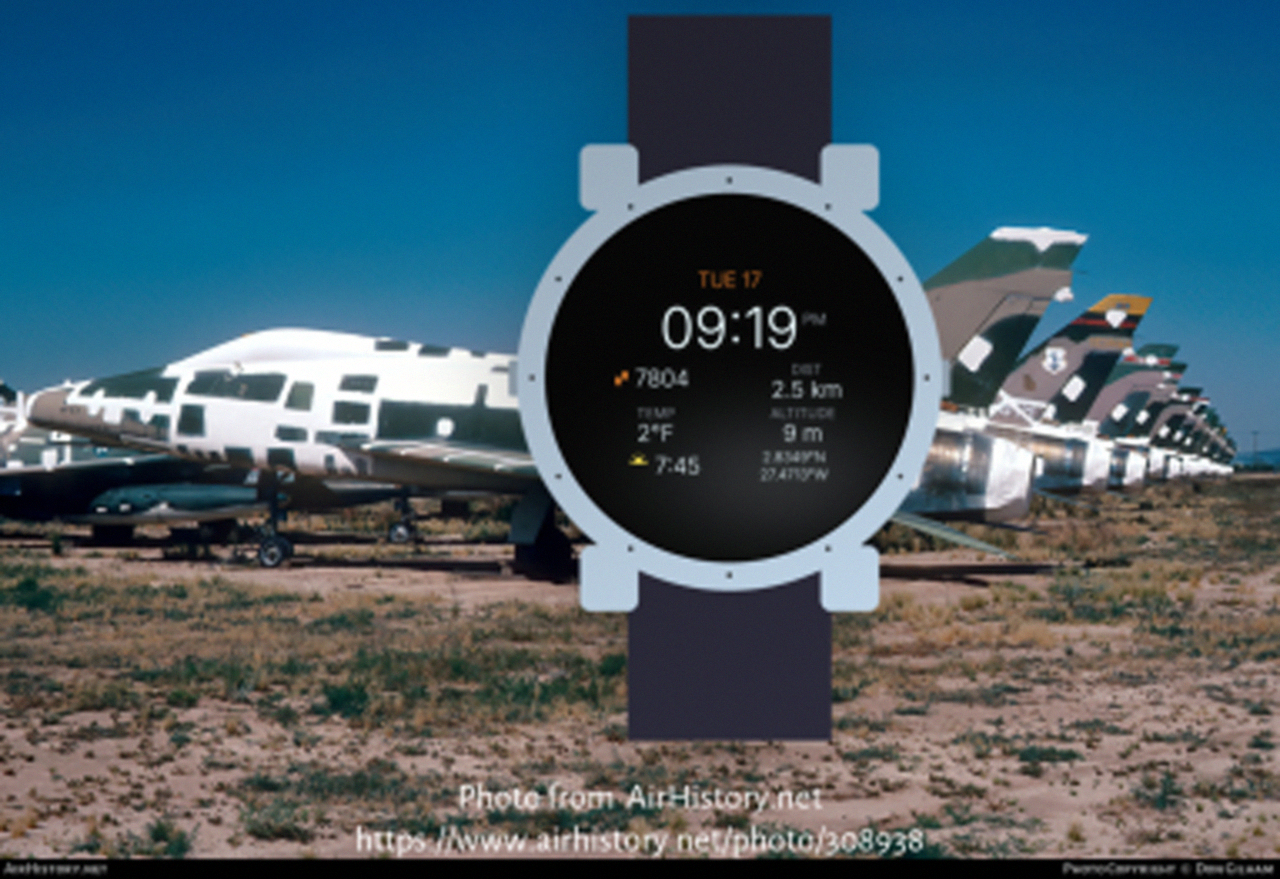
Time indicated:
9 h 19 min
